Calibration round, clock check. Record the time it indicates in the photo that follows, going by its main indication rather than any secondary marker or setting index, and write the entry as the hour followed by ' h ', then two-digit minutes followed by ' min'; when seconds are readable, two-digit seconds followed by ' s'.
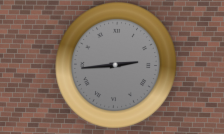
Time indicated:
2 h 44 min
